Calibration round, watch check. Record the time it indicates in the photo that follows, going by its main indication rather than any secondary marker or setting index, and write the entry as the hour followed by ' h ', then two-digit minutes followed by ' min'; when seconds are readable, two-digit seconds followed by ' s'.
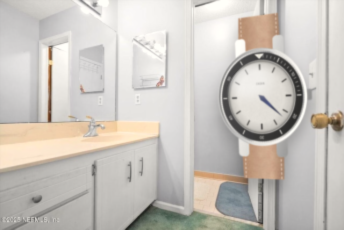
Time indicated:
4 h 22 min
